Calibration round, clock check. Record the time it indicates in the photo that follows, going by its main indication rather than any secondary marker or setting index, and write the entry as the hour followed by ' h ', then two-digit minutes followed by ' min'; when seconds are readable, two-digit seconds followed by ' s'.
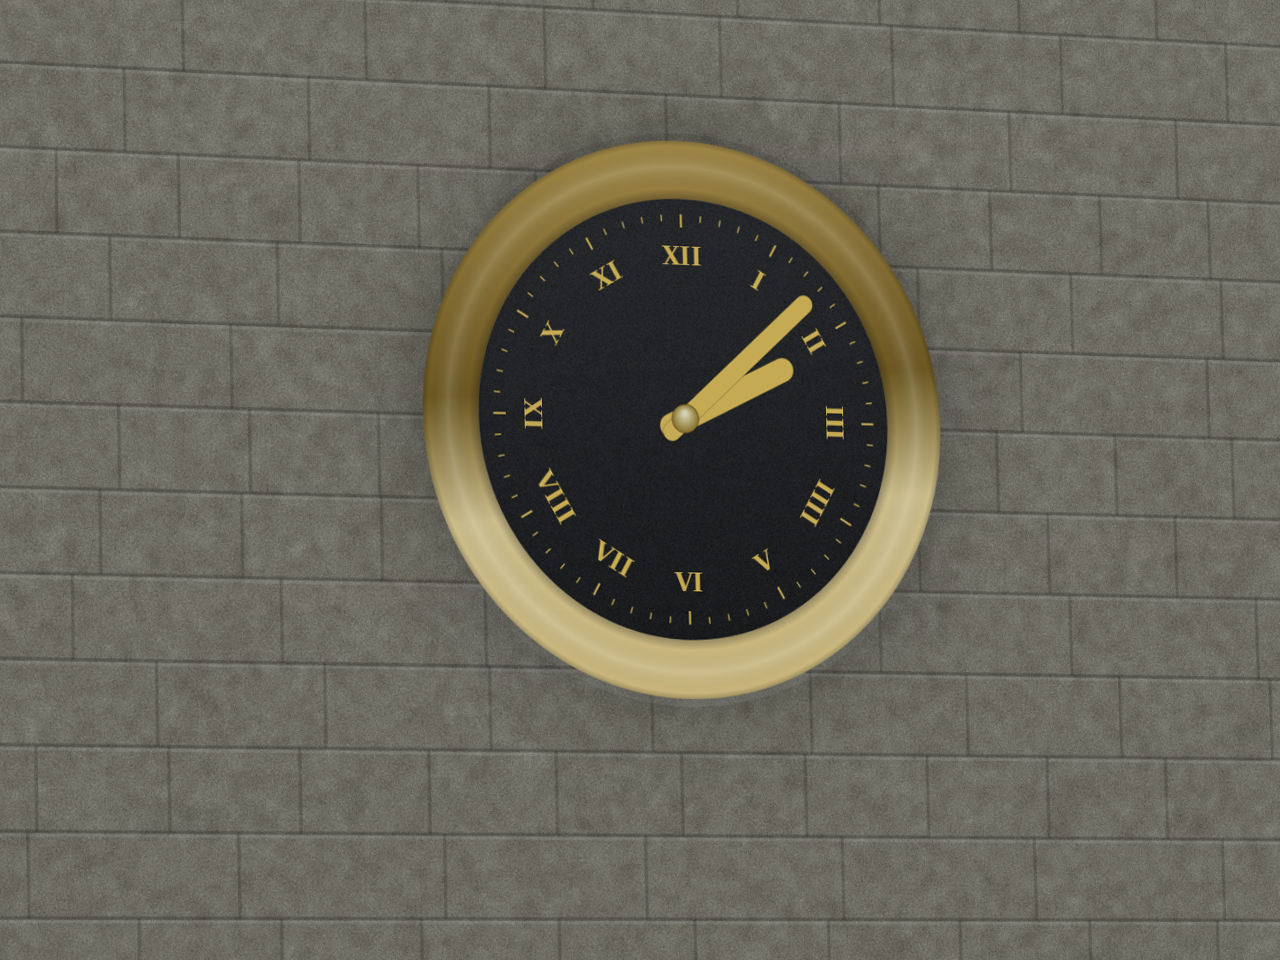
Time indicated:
2 h 08 min
